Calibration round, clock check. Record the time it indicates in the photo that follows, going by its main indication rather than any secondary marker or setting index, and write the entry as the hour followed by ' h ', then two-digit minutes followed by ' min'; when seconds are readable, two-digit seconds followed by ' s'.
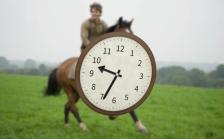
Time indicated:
9 h 34 min
